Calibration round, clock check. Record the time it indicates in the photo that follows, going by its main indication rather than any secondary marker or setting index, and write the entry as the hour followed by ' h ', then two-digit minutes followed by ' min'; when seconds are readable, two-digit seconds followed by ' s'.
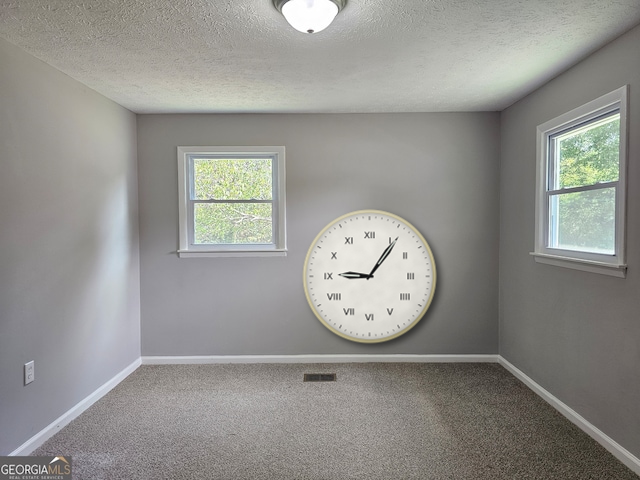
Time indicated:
9 h 06 min
